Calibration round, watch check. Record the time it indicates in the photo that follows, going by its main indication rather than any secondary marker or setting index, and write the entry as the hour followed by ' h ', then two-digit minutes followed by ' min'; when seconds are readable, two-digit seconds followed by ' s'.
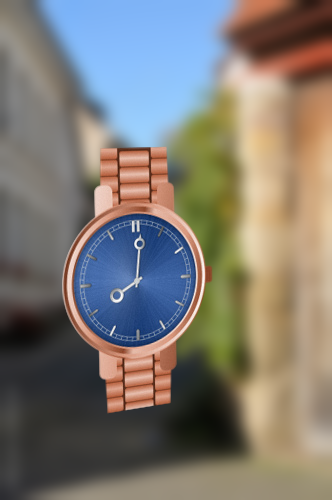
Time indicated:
8 h 01 min
